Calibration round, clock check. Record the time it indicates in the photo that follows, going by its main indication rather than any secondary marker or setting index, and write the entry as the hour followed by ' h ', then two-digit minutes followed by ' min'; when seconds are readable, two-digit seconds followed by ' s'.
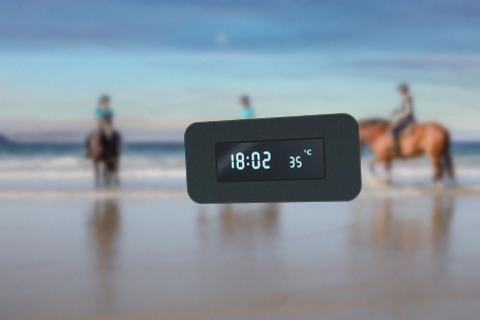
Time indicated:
18 h 02 min
